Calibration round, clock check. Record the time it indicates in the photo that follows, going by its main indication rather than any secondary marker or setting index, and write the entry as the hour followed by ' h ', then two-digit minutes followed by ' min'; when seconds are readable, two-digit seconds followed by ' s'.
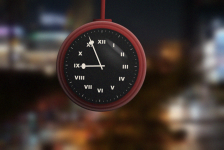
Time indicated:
8 h 56 min
